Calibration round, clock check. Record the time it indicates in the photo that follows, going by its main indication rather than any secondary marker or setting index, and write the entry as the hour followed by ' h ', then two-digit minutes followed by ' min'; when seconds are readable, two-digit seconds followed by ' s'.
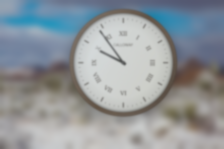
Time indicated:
9 h 54 min
